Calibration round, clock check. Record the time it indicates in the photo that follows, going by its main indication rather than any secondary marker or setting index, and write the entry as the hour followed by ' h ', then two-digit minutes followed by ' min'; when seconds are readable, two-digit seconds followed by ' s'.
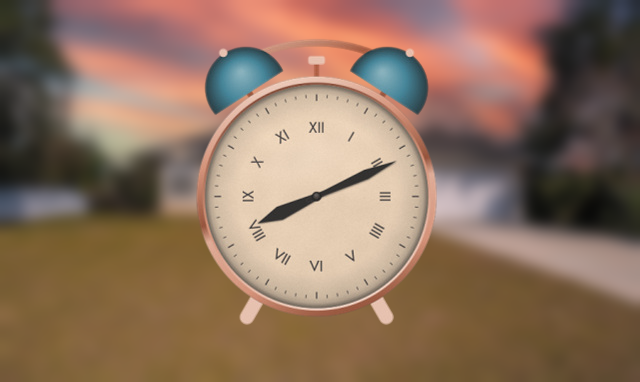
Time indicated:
8 h 11 min
